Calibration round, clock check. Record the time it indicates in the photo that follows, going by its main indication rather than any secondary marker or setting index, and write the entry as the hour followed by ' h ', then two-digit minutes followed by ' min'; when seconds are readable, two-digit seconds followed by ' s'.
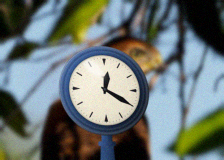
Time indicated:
12 h 20 min
